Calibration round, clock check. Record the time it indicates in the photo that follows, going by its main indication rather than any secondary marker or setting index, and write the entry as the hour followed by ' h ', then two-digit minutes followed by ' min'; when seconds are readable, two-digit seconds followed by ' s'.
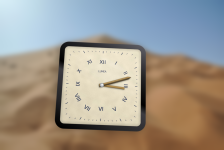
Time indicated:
3 h 12 min
